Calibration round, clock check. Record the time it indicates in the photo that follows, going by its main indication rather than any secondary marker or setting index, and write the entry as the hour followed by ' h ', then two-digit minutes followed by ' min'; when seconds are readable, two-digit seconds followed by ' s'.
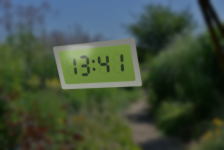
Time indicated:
13 h 41 min
